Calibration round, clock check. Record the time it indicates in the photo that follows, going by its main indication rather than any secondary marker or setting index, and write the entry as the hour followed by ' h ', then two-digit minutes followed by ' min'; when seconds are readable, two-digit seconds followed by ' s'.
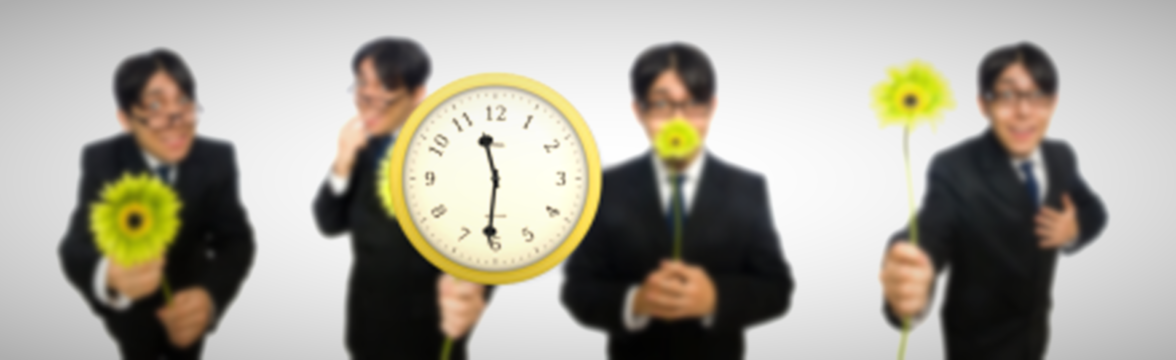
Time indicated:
11 h 31 min
